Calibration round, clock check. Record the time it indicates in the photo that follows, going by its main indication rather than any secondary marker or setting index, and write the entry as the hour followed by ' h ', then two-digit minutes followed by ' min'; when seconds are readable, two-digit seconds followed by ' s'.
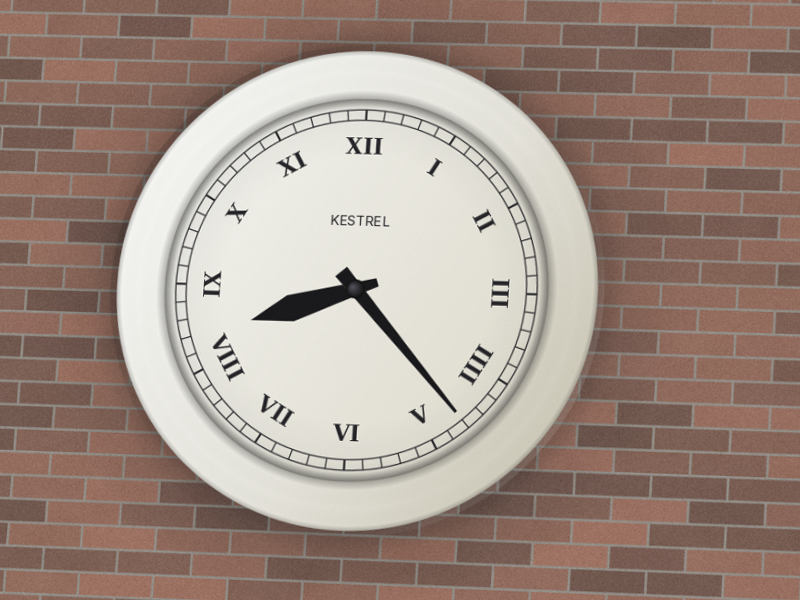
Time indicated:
8 h 23 min
